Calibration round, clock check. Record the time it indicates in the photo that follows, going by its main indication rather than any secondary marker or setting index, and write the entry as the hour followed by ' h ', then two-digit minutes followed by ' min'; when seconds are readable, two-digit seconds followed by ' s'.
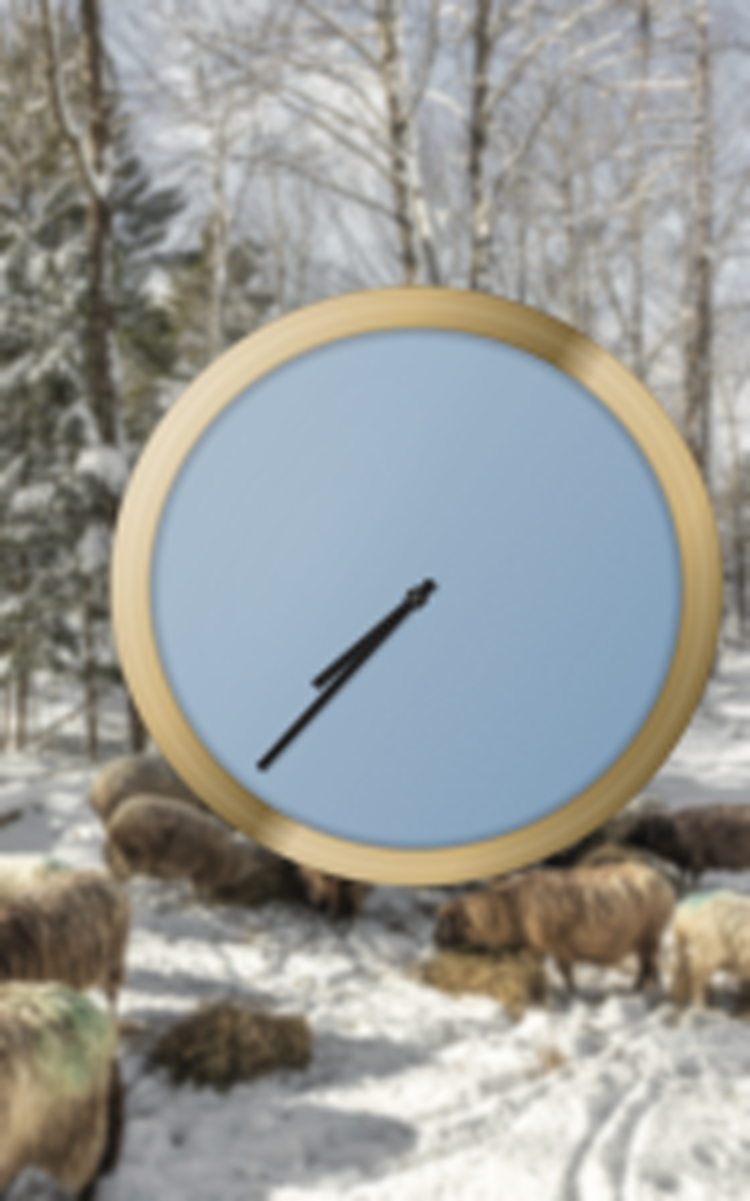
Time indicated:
7 h 37 min
